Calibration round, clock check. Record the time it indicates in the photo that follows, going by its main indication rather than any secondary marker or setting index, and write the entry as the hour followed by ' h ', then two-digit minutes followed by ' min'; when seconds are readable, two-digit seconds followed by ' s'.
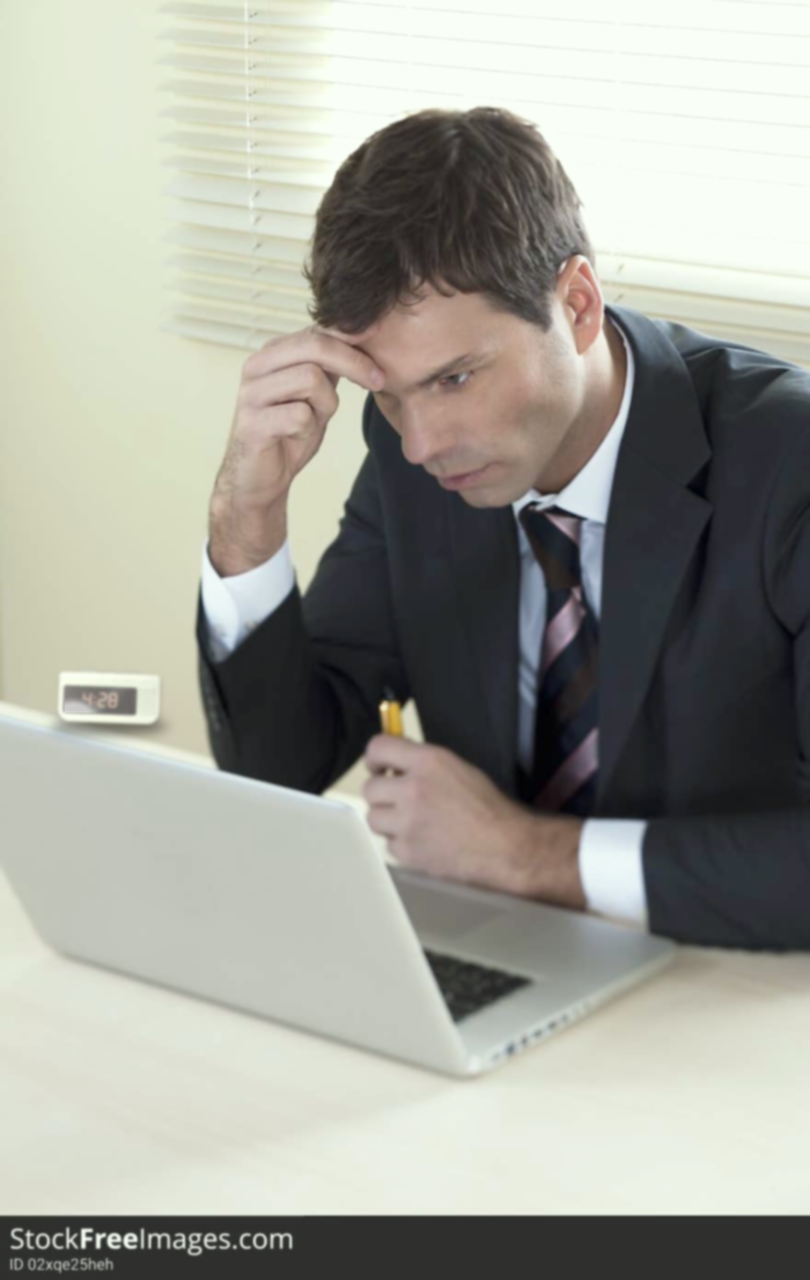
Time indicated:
4 h 28 min
